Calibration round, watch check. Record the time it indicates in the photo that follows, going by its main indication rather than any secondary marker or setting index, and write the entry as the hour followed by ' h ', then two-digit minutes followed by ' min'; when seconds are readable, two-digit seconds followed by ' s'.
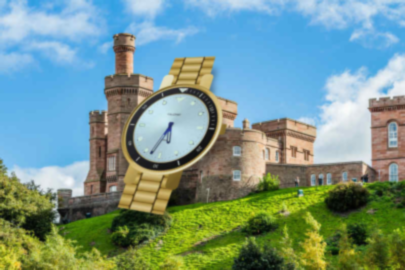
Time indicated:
5 h 33 min
